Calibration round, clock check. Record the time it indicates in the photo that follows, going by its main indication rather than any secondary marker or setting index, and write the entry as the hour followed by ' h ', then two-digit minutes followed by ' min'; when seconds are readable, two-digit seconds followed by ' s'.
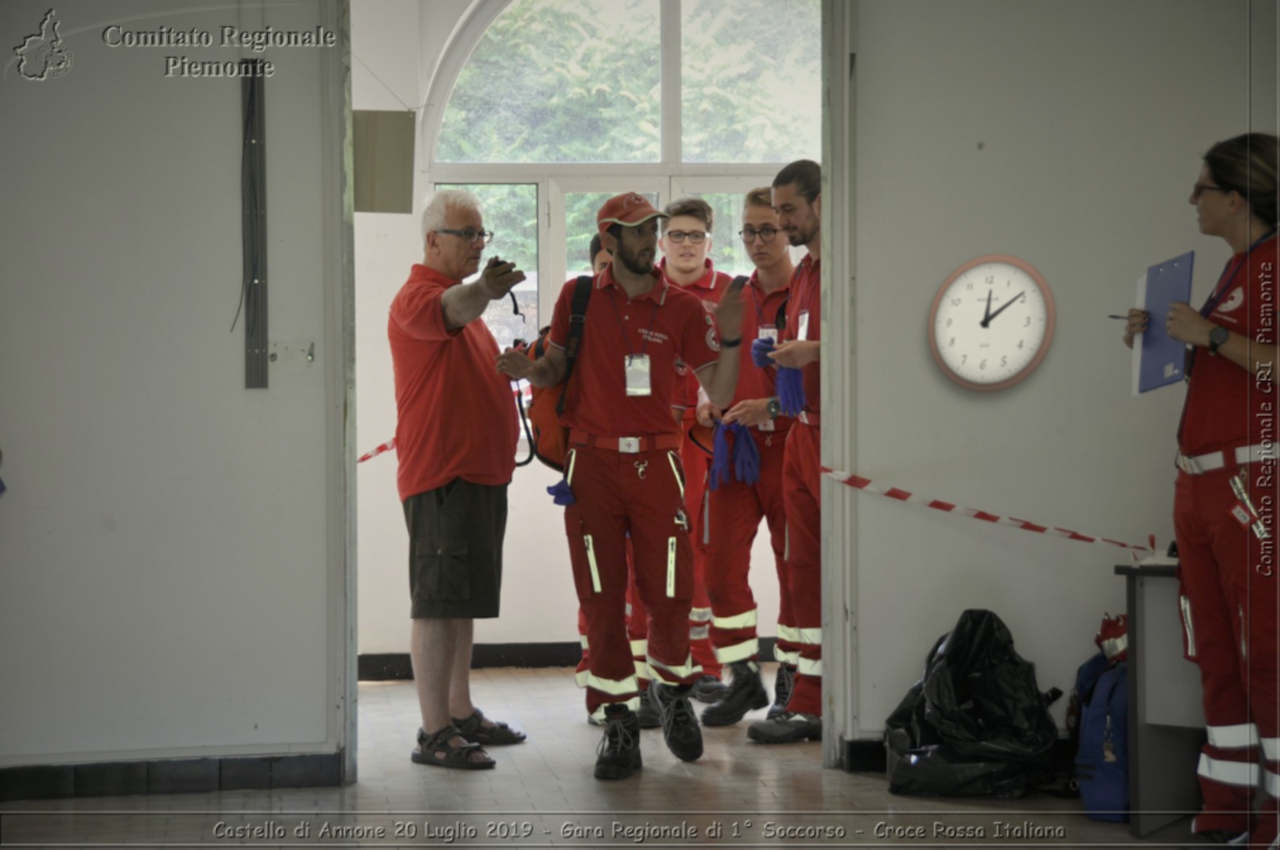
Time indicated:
12 h 09 min
